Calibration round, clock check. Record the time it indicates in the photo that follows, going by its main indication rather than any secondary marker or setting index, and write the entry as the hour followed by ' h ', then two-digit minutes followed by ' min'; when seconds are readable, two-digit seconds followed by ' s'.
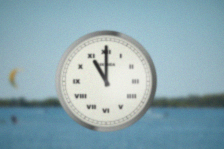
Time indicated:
11 h 00 min
